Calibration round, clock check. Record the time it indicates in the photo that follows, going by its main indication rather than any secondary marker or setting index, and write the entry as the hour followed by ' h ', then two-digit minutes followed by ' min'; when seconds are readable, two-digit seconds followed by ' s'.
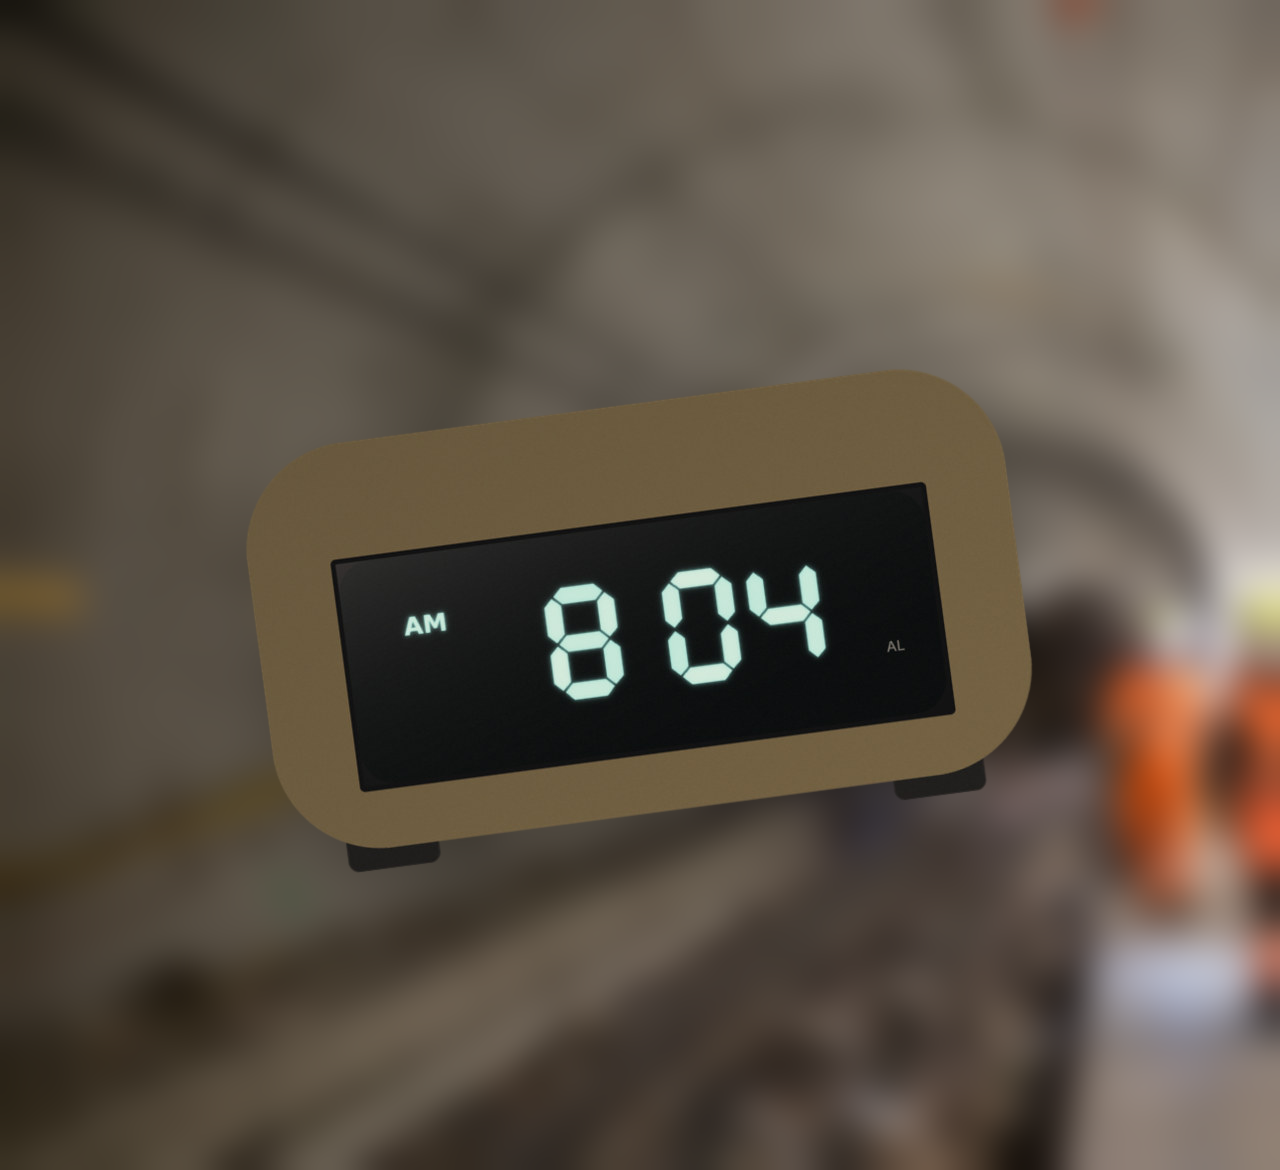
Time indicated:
8 h 04 min
